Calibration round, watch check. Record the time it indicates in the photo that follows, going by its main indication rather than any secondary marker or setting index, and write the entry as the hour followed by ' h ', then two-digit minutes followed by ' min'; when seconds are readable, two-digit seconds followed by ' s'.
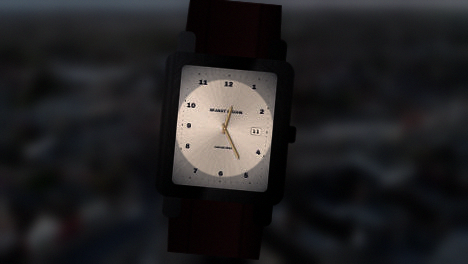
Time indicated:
12 h 25 min
